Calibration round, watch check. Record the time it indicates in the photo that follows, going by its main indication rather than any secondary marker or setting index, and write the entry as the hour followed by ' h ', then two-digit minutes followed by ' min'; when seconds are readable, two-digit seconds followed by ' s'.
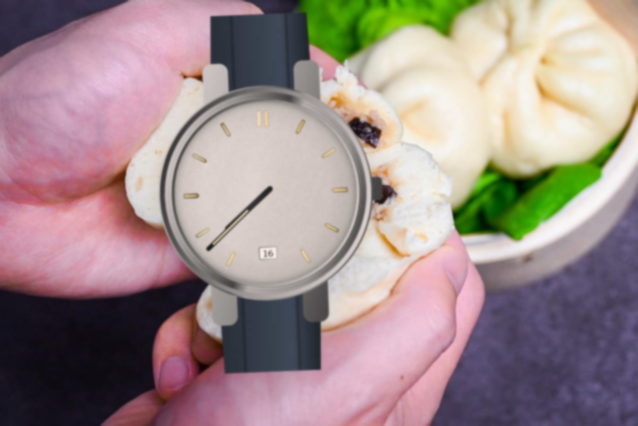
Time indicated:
7 h 38 min
